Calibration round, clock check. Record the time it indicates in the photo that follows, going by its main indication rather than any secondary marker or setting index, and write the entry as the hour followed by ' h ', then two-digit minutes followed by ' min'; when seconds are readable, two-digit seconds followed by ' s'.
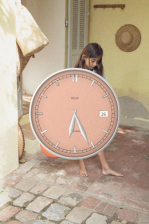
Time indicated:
6 h 26 min
